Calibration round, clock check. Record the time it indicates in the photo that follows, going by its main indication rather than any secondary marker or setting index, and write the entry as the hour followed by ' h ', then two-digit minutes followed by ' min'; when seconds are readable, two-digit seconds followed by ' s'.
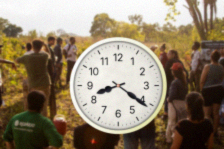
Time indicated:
8 h 21 min
